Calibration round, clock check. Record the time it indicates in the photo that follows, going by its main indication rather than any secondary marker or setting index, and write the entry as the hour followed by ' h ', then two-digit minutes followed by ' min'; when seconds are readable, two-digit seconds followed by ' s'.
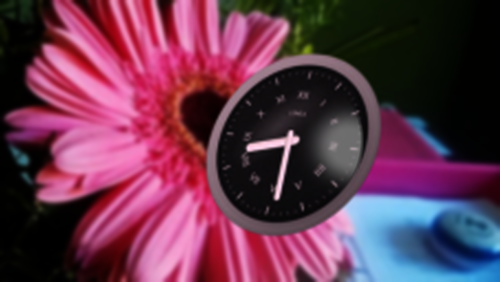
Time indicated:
8 h 29 min
